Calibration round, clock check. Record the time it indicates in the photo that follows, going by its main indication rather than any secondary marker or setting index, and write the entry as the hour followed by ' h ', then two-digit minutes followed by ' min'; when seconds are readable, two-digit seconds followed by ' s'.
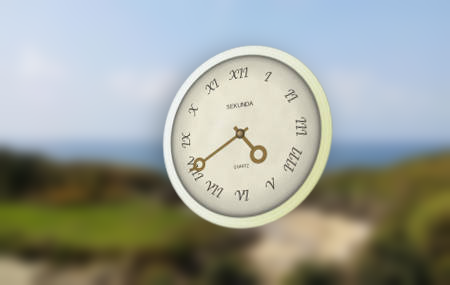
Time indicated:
4 h 40 min
